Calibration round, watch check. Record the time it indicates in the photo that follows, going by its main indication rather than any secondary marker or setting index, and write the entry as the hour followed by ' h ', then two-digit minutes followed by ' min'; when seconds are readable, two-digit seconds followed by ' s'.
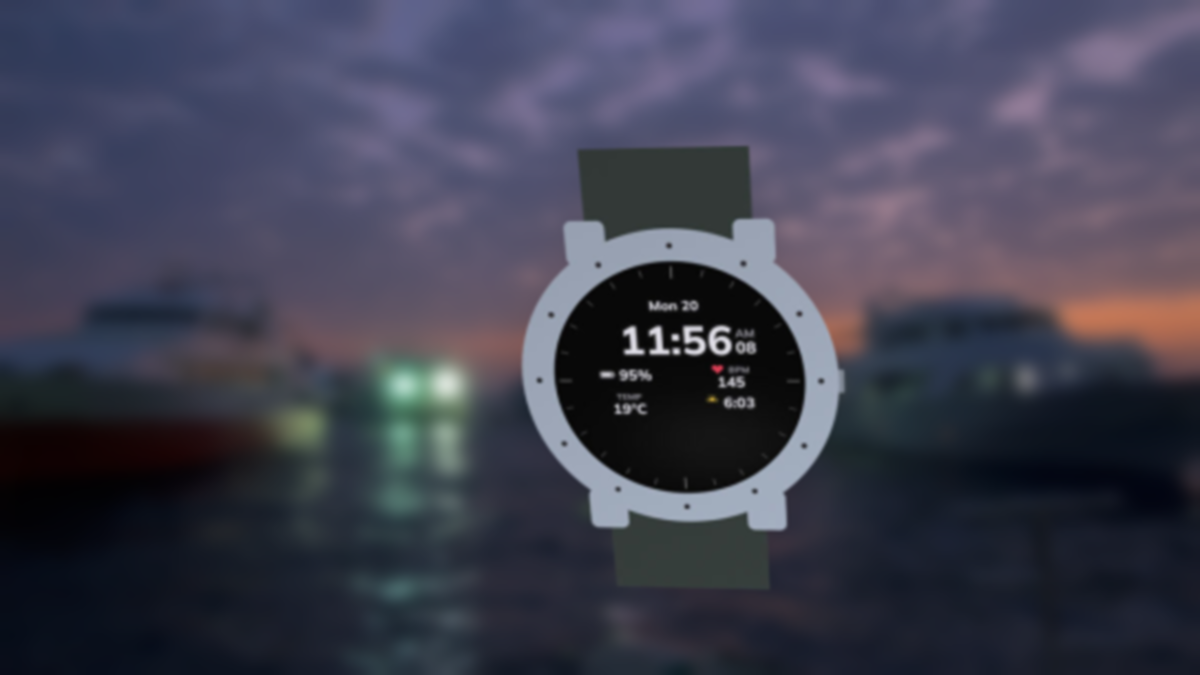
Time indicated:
11 h 56 min
